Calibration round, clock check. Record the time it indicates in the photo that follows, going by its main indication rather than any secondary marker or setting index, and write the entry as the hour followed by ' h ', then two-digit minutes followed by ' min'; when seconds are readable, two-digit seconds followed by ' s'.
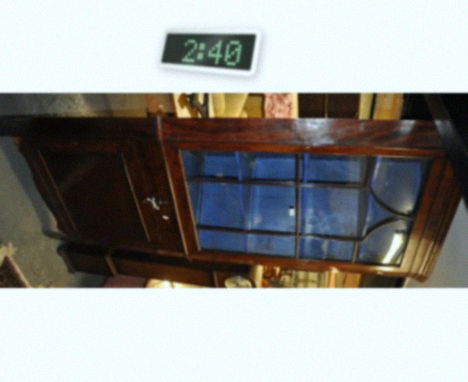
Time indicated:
2 h 40 min
